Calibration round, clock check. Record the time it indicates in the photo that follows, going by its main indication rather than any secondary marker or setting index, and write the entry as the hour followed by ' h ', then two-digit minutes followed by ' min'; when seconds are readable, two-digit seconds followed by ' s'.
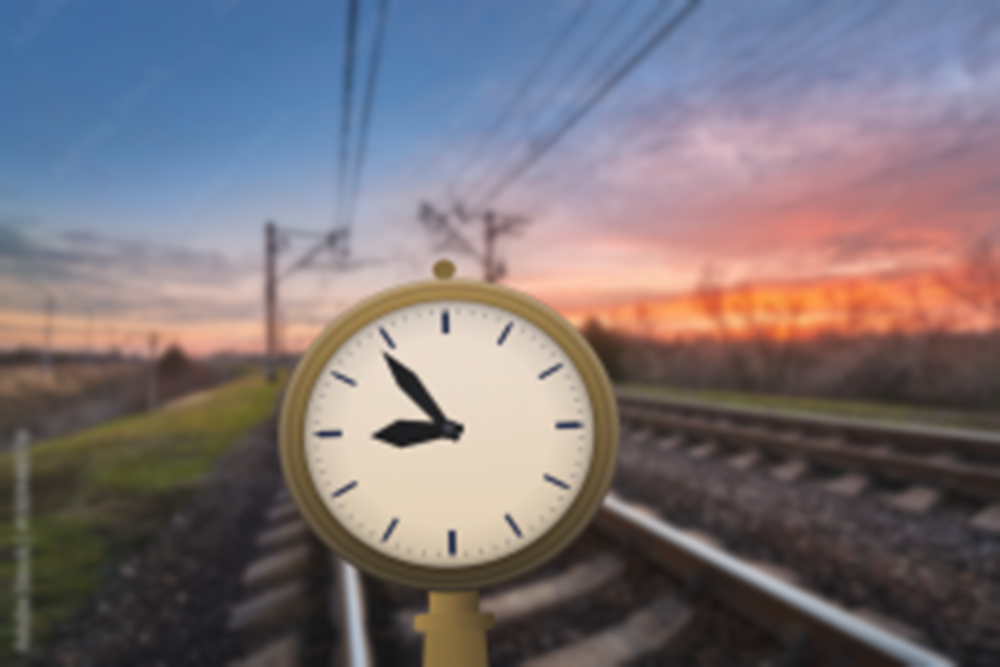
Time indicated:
8 h 54 min
